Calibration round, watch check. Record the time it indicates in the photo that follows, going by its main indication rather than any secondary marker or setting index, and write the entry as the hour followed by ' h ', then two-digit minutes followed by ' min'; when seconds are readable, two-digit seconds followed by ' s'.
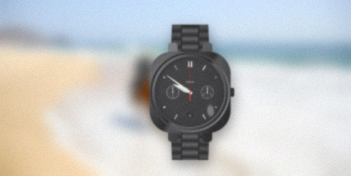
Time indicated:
9 h 51 min
